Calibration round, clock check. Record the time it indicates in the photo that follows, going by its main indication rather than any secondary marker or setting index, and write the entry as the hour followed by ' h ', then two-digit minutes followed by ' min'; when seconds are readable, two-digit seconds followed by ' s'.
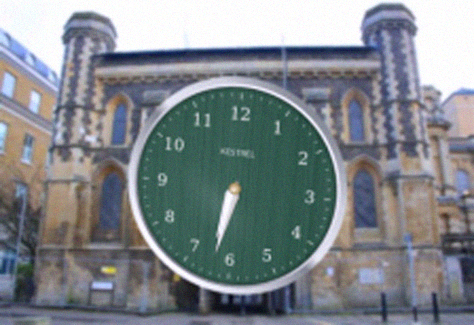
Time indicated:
6 h 32 min
